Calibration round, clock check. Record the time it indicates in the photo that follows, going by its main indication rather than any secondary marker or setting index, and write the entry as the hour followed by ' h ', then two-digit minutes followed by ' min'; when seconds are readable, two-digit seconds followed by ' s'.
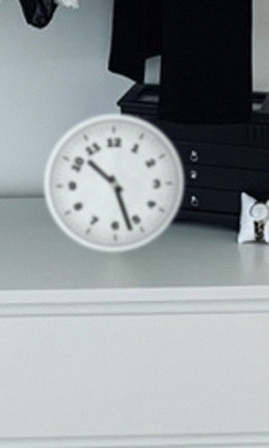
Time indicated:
10 h 27 min
